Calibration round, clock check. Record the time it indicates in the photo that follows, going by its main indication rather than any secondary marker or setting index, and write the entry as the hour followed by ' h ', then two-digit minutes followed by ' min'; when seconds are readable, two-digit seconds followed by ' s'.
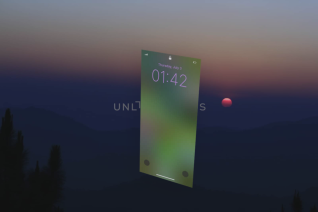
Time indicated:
1 h 42 min
